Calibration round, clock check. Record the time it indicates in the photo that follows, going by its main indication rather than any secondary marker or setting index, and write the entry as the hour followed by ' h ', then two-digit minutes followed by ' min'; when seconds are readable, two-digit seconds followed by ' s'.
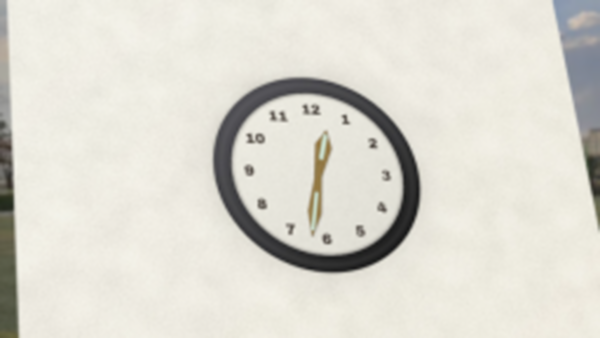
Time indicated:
12 h 32 min
